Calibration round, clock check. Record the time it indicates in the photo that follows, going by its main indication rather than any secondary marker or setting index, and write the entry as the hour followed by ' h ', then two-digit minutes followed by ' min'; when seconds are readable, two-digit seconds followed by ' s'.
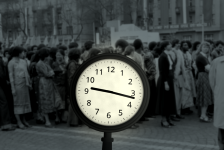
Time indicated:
9 h 17 min
